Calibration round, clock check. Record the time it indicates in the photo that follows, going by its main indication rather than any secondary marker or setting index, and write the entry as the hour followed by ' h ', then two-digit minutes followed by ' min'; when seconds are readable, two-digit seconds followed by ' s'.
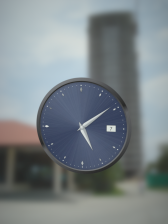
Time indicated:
5 h 09 min
